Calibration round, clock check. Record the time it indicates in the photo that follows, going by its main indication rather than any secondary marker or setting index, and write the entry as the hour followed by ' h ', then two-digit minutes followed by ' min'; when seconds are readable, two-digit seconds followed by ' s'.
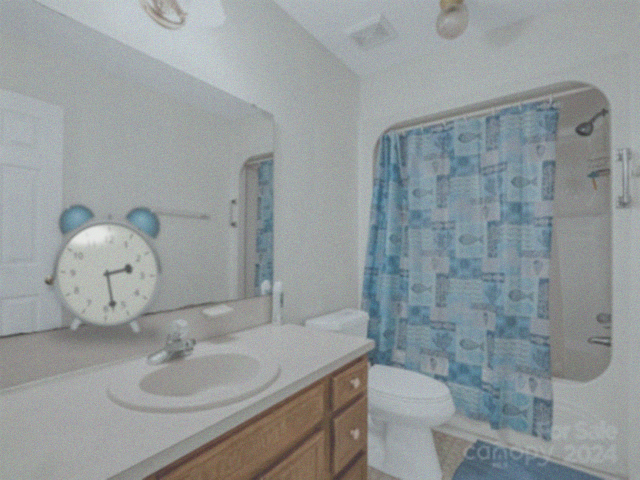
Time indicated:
2 h 28 min
